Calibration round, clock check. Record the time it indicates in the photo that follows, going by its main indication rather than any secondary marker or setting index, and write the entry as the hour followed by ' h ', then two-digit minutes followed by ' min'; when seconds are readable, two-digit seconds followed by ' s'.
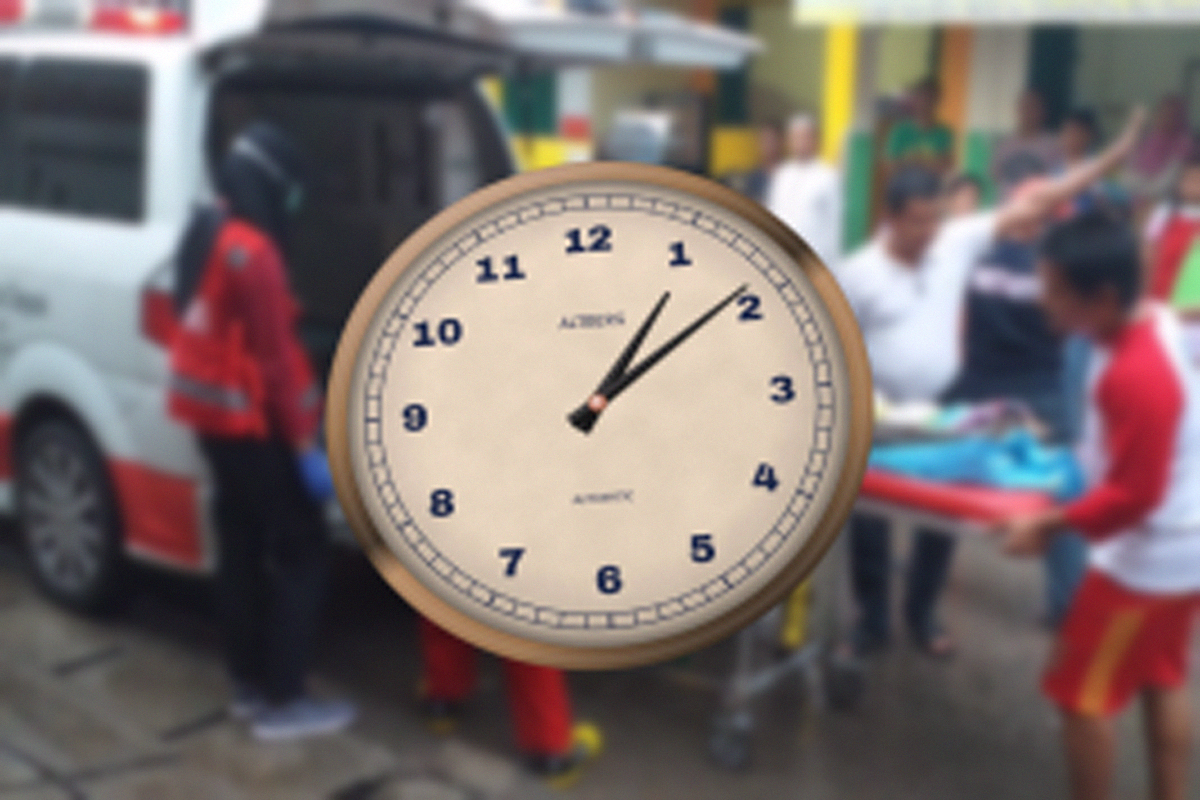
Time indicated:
1 h 09 min
